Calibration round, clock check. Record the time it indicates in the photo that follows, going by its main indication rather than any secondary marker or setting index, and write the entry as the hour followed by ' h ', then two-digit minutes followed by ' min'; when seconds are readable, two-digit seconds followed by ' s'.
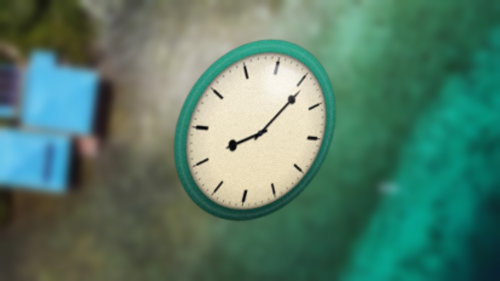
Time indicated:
8 h 06 min
